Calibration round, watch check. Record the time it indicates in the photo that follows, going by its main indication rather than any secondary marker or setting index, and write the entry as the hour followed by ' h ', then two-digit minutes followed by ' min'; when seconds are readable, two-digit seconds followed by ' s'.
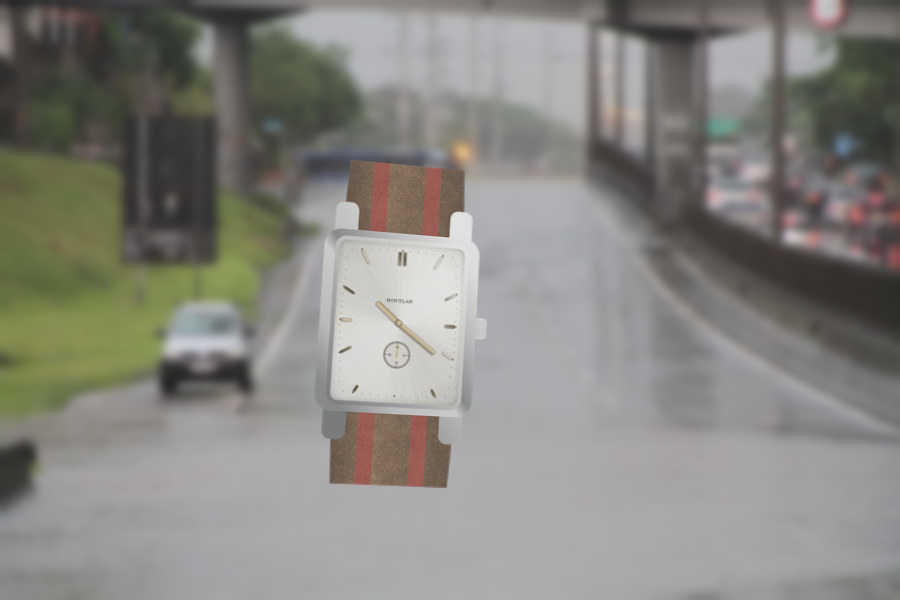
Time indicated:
10 h 21 min
